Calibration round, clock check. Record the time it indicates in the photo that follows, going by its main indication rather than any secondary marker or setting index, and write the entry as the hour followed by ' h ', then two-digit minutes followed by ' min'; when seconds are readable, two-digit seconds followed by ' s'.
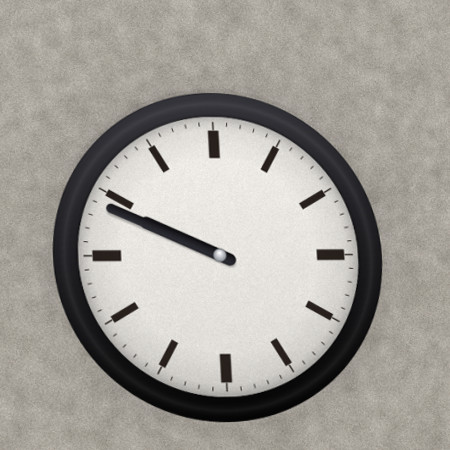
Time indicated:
9 h 49 min
